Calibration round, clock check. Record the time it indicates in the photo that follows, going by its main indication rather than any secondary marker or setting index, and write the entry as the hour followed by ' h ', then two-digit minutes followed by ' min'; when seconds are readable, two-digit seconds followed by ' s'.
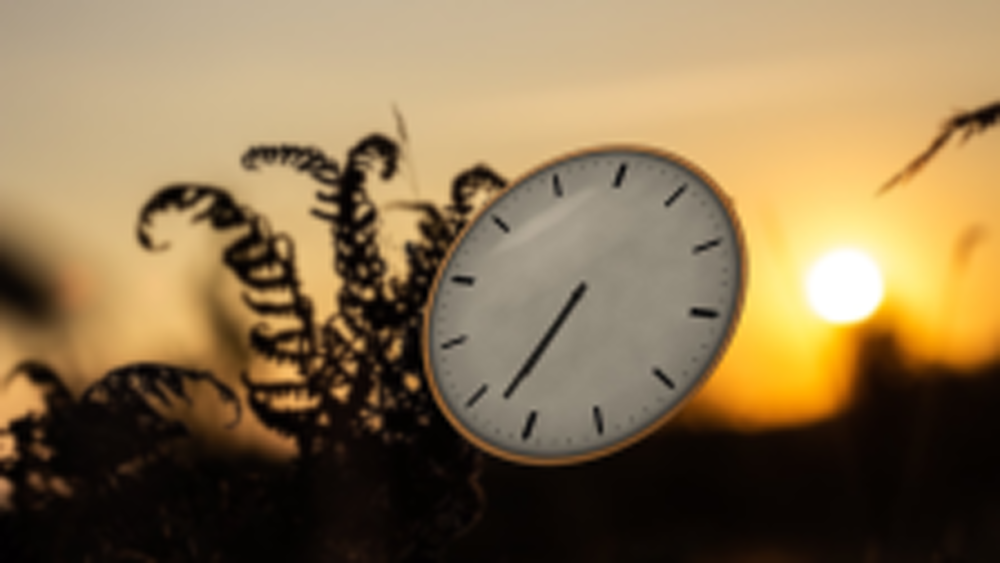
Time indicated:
6 h 33 min
